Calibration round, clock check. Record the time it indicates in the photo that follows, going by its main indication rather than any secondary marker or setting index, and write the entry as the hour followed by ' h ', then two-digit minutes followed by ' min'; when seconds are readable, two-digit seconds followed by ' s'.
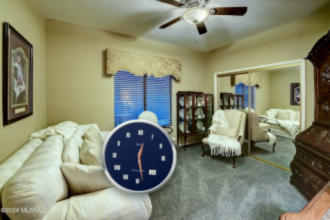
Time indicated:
12 h 28 min
